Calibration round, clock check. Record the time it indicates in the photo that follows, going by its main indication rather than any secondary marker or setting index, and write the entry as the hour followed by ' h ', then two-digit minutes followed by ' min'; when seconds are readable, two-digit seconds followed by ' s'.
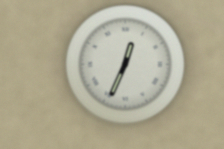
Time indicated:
12 h 34 min
